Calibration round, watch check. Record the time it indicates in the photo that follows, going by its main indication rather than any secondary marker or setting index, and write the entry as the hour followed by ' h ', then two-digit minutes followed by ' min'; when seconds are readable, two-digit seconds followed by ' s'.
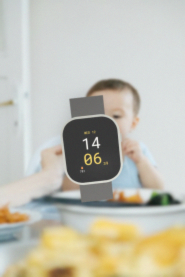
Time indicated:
14 h 06 min
